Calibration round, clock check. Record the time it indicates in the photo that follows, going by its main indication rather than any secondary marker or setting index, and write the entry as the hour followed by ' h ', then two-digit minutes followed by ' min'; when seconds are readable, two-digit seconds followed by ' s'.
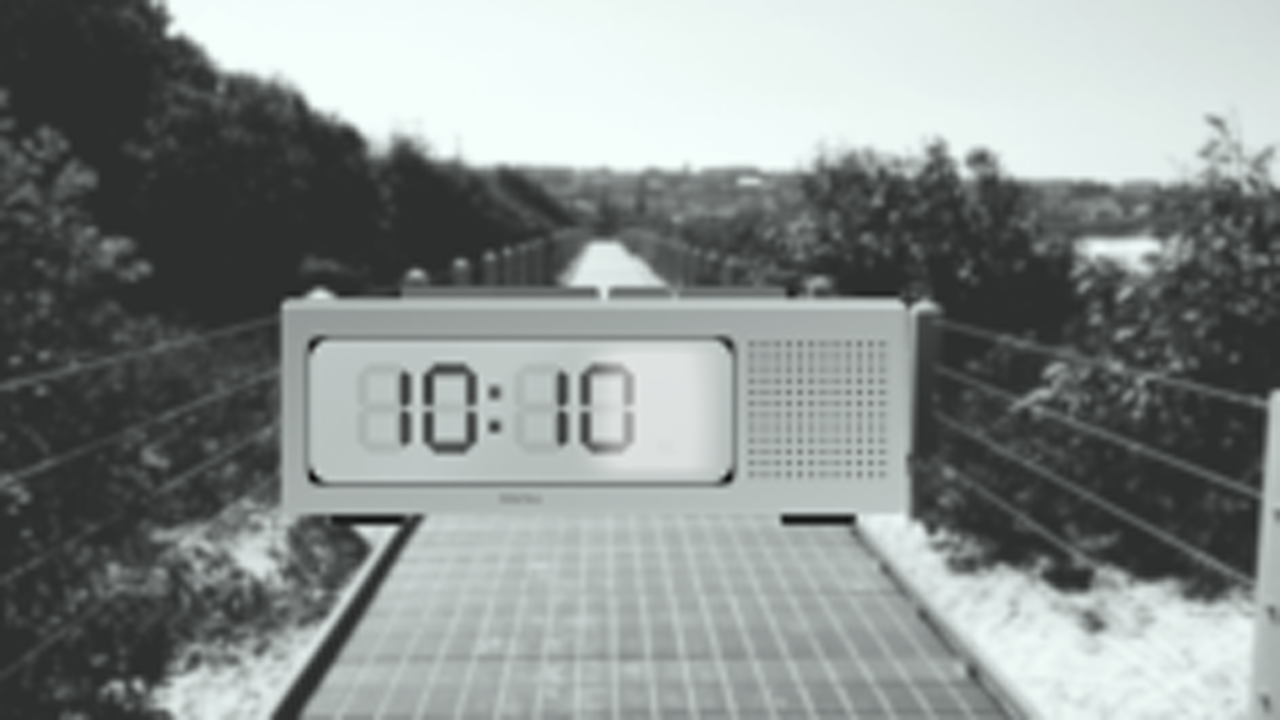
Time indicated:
10 h 10 min
